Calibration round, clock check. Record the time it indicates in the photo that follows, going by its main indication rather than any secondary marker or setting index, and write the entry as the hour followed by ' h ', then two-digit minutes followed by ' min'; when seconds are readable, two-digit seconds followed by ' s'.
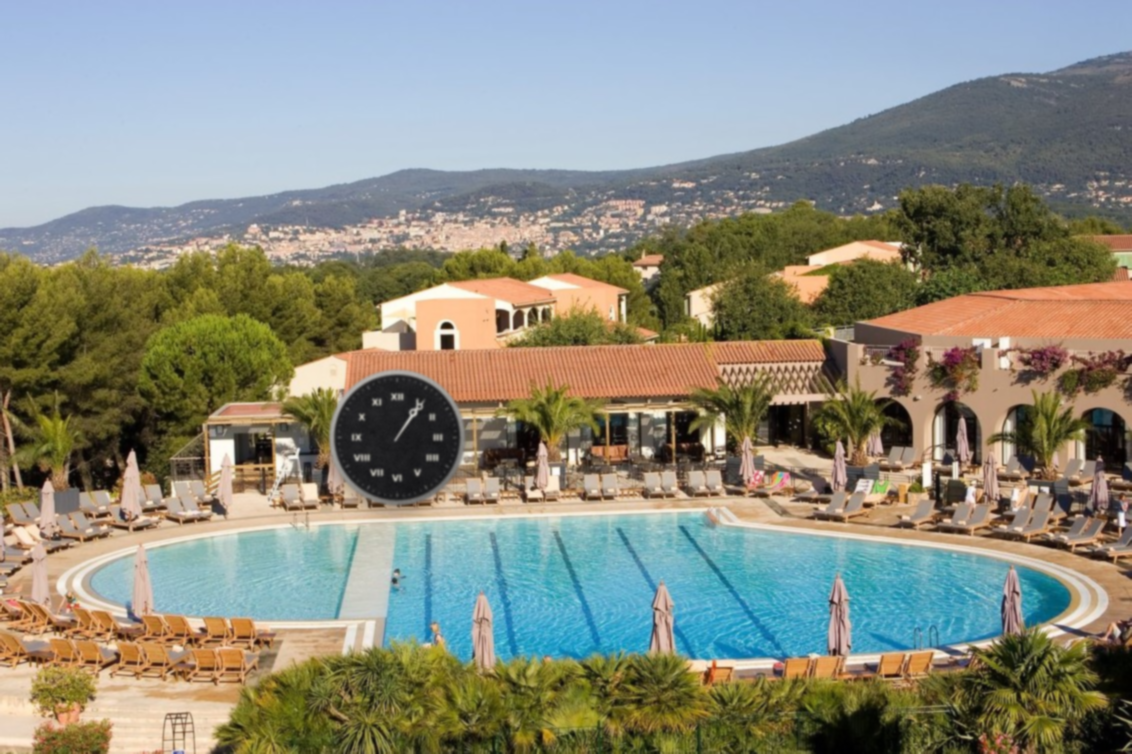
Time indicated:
1 h 06 min
